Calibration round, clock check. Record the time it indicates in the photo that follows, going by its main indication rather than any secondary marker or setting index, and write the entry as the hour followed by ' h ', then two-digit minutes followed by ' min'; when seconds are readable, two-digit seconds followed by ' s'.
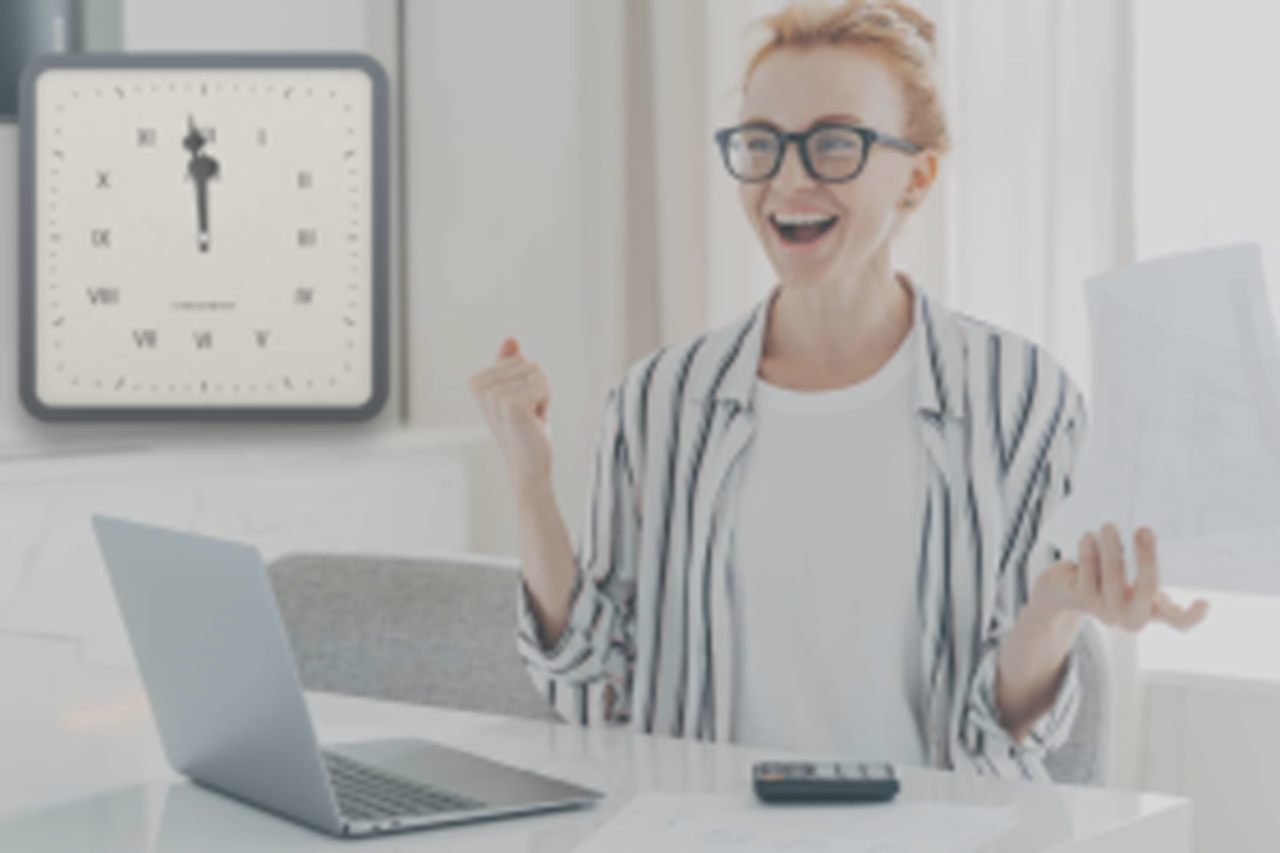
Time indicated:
11 h 59 min
